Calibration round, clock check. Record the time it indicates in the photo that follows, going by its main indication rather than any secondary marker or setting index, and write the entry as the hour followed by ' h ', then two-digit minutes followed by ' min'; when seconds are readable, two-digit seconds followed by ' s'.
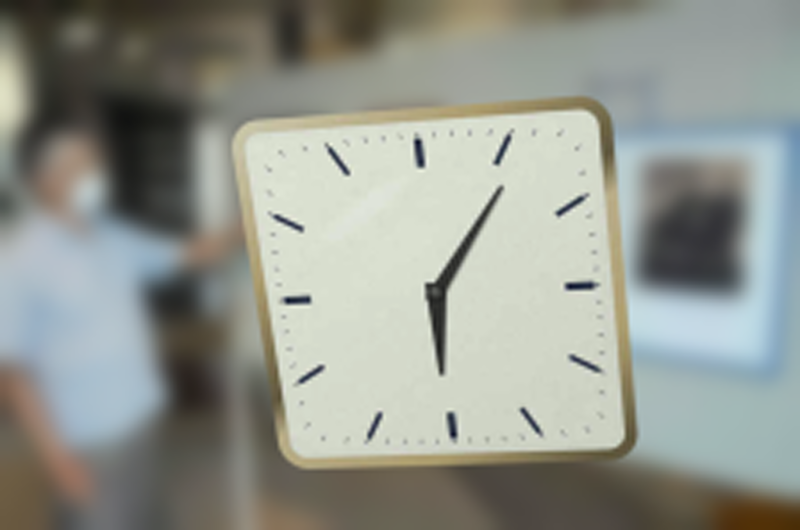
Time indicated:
6 h 06 min
